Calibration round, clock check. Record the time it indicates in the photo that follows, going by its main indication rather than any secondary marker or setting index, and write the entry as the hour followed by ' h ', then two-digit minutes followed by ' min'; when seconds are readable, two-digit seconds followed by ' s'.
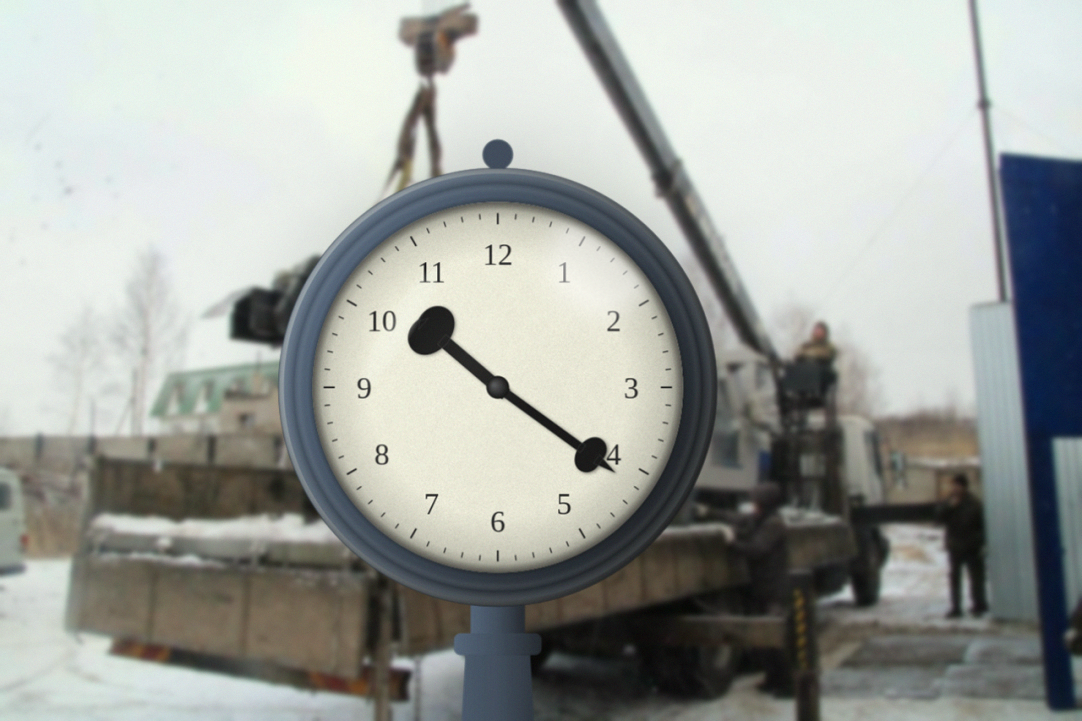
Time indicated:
10 h 21 min
